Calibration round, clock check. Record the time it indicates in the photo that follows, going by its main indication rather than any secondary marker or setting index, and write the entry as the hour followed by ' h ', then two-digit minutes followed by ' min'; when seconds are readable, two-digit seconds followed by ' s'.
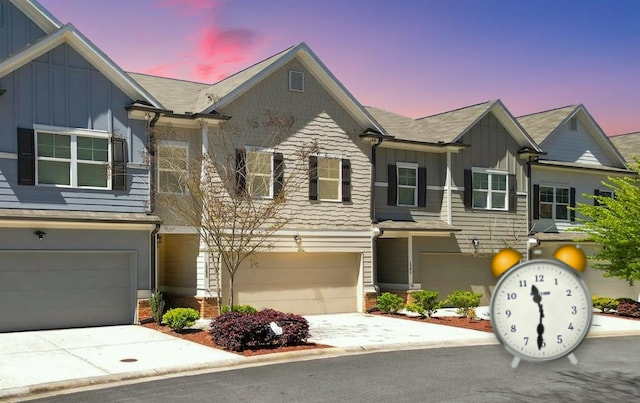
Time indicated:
11 h 31 min
